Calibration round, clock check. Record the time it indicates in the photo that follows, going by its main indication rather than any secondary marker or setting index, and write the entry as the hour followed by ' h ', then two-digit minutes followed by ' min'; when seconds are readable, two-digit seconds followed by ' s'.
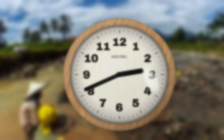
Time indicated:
2 h 41 min
